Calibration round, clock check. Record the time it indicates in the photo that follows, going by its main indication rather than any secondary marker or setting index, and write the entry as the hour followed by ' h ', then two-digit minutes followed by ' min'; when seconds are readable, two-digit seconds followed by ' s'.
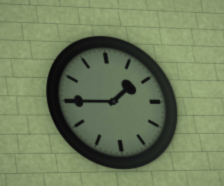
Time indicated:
1 h 45 min
